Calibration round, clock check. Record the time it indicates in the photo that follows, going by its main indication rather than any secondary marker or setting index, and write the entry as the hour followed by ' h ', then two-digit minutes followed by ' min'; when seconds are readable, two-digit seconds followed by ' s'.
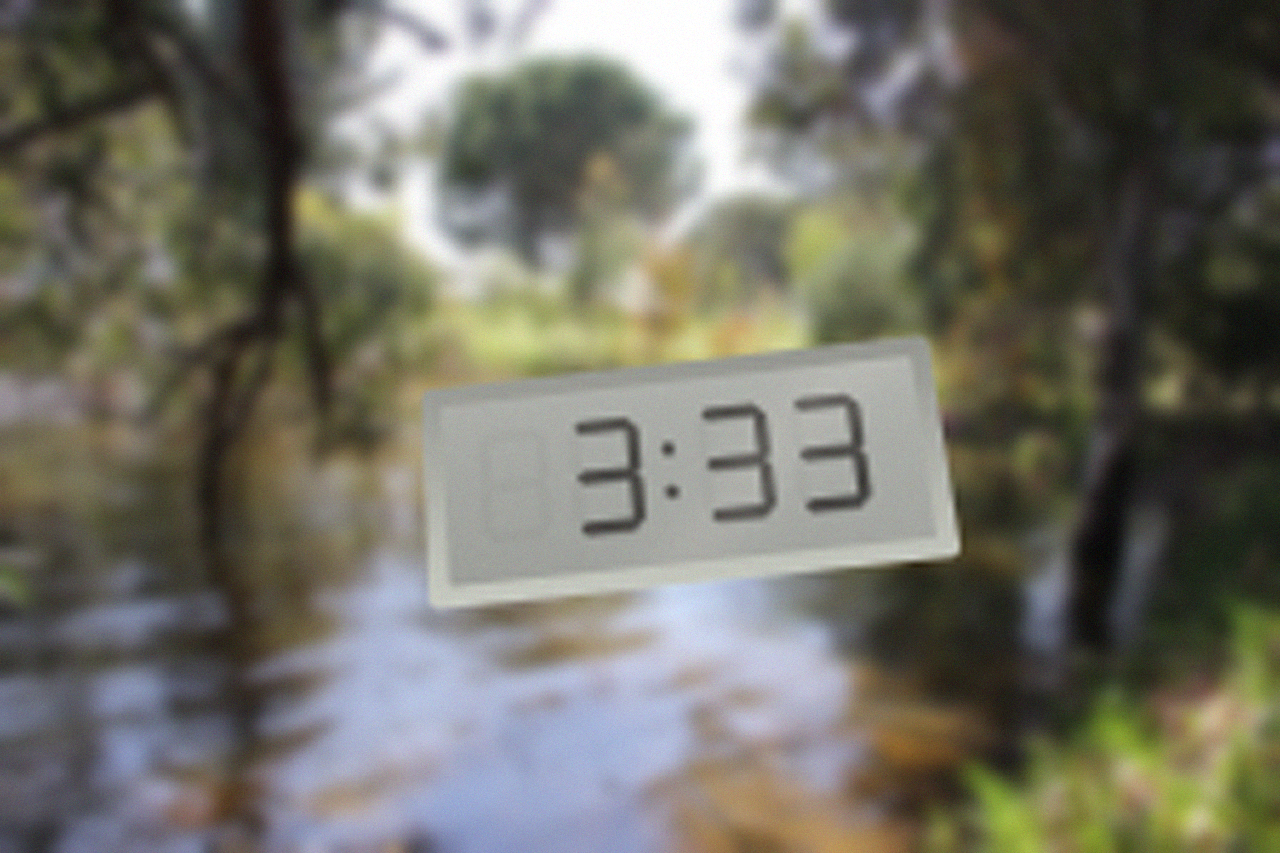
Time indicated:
3 h 33 min
